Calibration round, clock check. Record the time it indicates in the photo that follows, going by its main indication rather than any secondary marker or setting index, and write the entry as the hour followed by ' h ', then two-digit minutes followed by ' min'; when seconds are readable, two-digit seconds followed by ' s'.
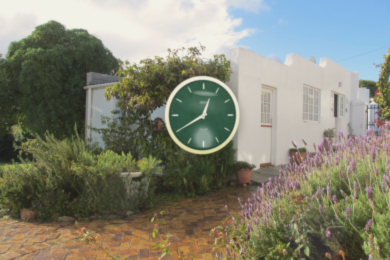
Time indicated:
12 h 40 min
